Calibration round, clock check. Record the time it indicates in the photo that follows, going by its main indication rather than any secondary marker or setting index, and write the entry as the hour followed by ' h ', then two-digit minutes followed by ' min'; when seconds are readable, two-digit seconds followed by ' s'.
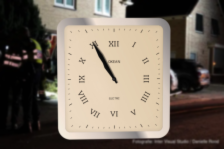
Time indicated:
10 h 55 min
